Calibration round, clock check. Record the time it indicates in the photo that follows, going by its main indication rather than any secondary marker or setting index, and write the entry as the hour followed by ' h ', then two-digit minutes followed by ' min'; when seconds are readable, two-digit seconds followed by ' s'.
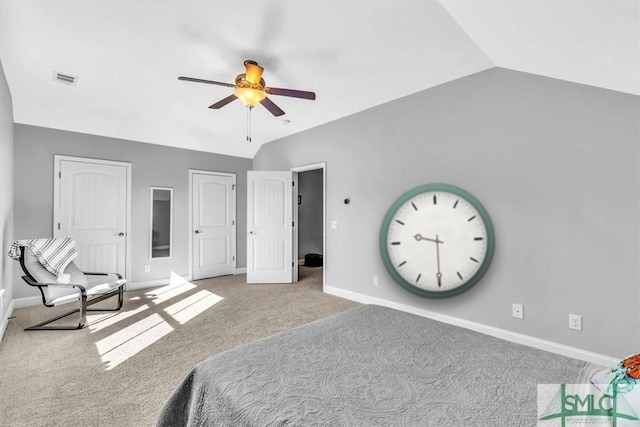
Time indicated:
9 h 30 min
